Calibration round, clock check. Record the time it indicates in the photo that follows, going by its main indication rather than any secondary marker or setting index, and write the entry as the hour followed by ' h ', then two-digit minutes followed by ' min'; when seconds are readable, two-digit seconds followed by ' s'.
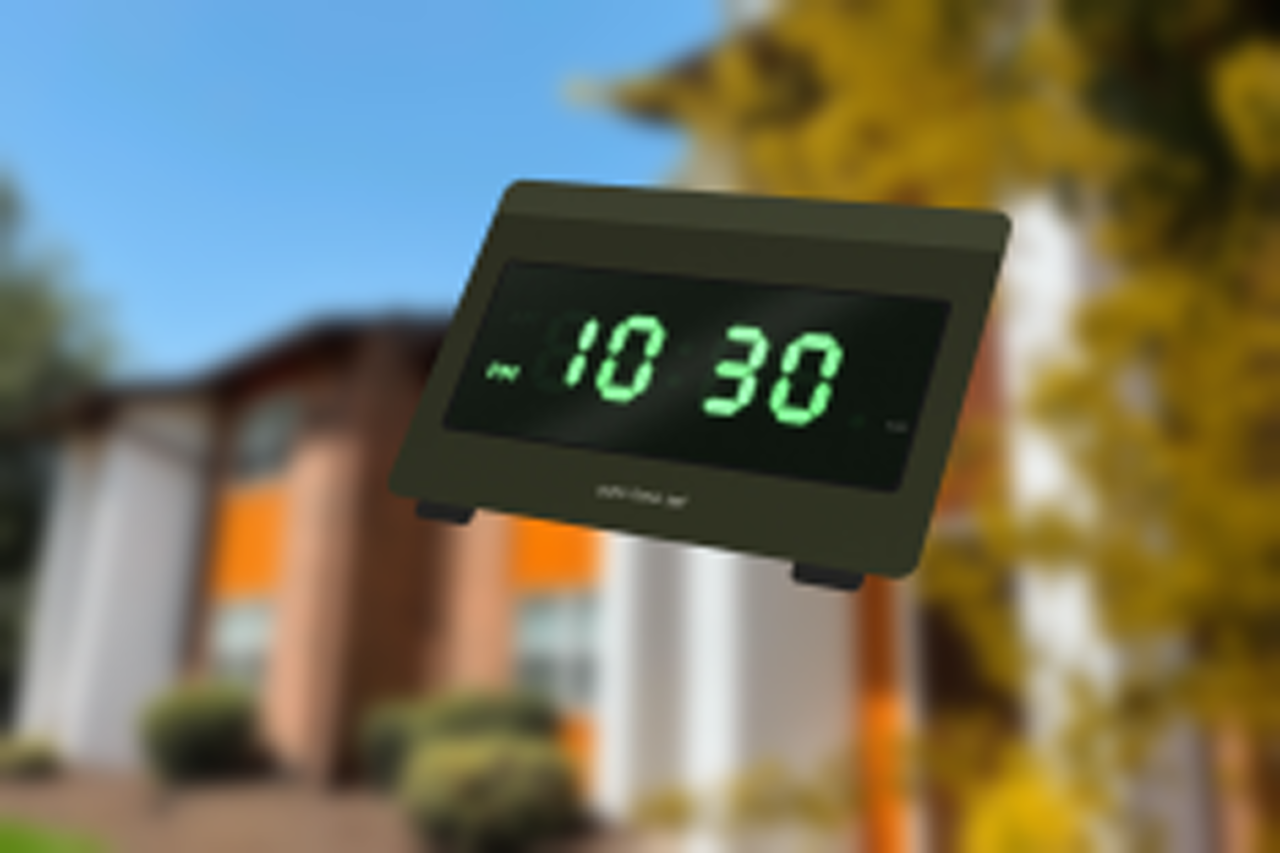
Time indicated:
10 h 30 min
